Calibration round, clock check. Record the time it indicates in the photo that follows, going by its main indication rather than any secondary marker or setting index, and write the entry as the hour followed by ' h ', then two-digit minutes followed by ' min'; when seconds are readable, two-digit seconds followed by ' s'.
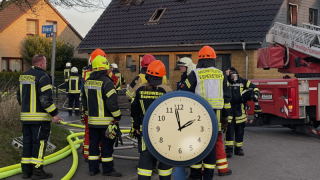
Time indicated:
1 h 58 min
